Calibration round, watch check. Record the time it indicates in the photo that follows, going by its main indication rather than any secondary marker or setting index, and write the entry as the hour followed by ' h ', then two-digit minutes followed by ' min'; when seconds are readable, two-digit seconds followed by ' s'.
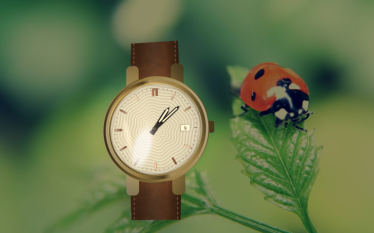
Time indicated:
1 h 08 min
